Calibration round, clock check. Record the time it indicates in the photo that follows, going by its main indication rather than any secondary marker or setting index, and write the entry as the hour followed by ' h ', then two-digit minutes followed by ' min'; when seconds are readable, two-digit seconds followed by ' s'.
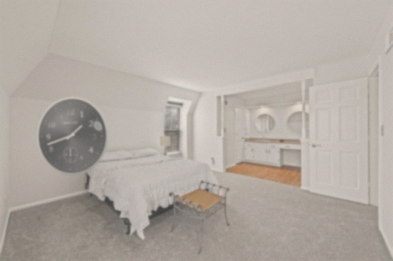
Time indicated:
1 h 42 min
